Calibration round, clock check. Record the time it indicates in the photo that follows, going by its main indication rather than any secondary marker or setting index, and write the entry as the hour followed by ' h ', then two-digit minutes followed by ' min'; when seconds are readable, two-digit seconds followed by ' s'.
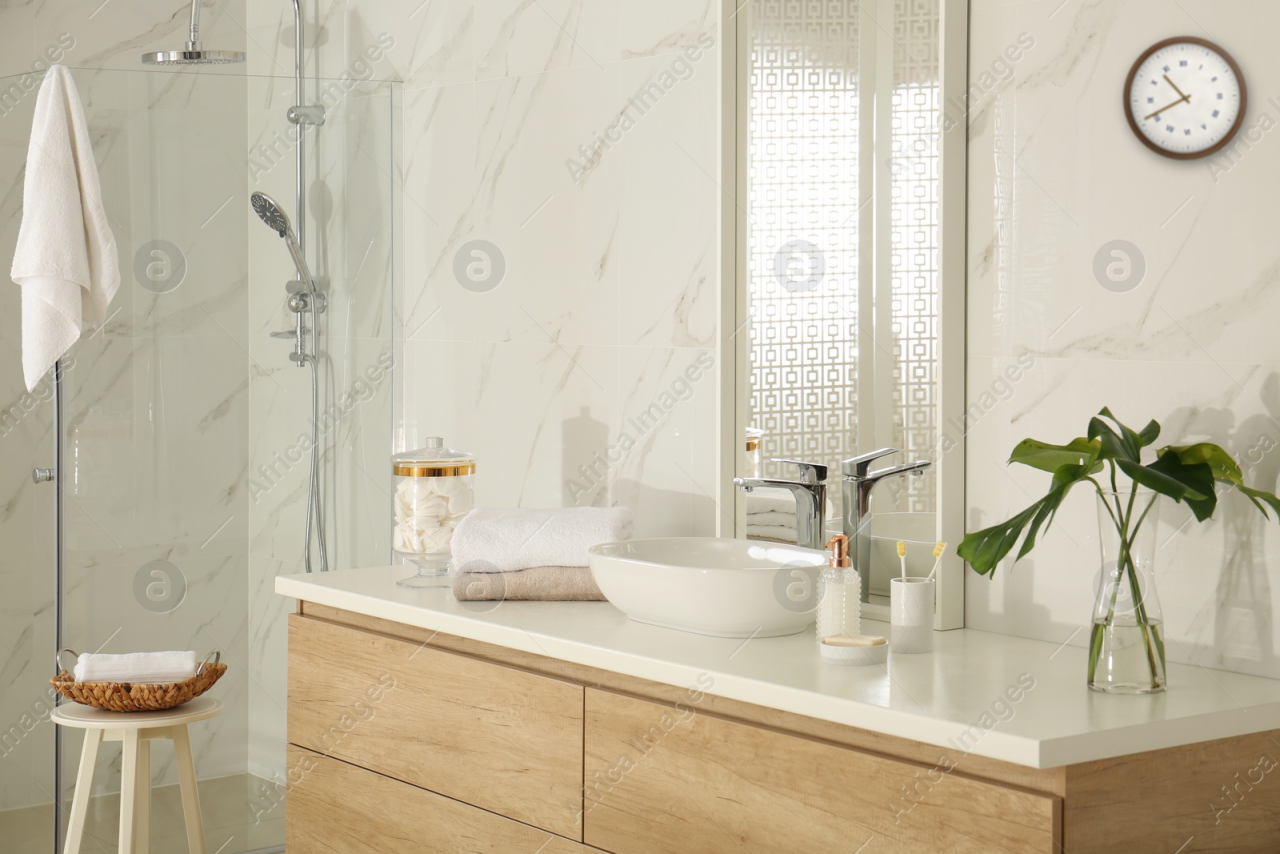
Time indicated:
10 h 41 min
